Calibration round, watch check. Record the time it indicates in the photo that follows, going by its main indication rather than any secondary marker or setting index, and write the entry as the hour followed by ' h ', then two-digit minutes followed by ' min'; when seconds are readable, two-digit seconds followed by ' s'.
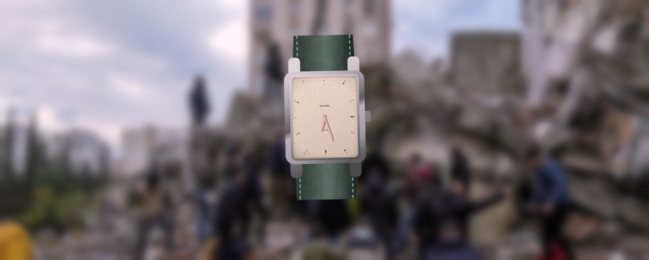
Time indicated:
6 h 27 min
